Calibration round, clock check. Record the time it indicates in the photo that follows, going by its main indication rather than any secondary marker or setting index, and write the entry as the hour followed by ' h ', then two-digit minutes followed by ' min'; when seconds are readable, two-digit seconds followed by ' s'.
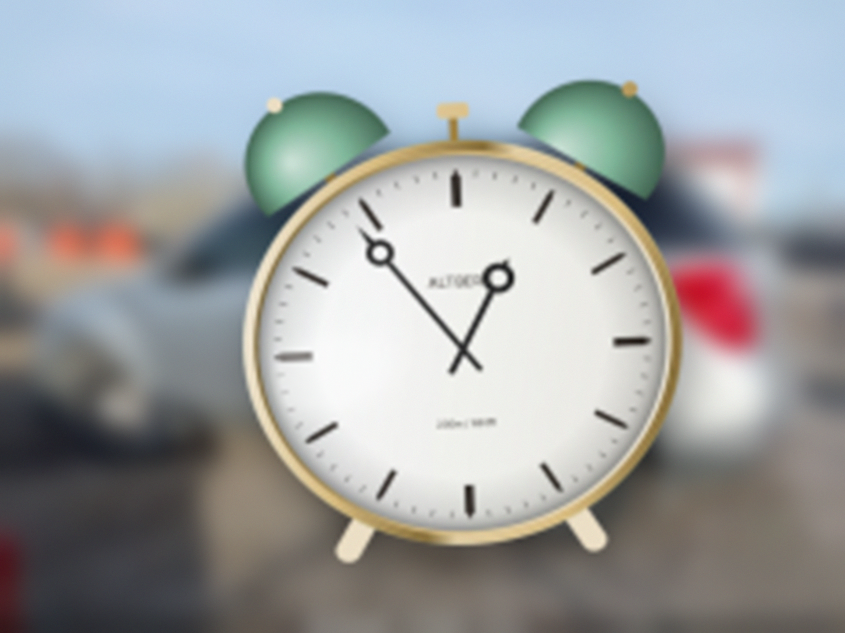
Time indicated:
12 h 54 min
